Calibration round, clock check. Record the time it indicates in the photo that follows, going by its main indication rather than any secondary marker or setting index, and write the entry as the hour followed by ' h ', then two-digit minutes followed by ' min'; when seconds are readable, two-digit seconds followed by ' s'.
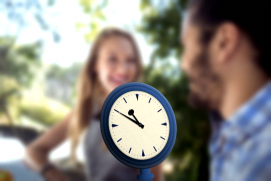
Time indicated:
10 h 50 min
